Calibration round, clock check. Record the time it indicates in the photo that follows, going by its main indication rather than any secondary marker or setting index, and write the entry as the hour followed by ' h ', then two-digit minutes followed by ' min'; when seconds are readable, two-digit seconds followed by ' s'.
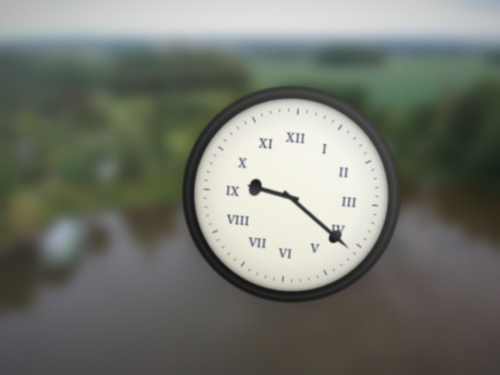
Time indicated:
9 h 21 min
